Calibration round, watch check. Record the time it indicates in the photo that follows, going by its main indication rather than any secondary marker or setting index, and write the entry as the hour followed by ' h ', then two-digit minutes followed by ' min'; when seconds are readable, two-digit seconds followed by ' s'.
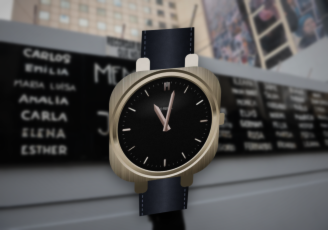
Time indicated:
11 h 02 min
